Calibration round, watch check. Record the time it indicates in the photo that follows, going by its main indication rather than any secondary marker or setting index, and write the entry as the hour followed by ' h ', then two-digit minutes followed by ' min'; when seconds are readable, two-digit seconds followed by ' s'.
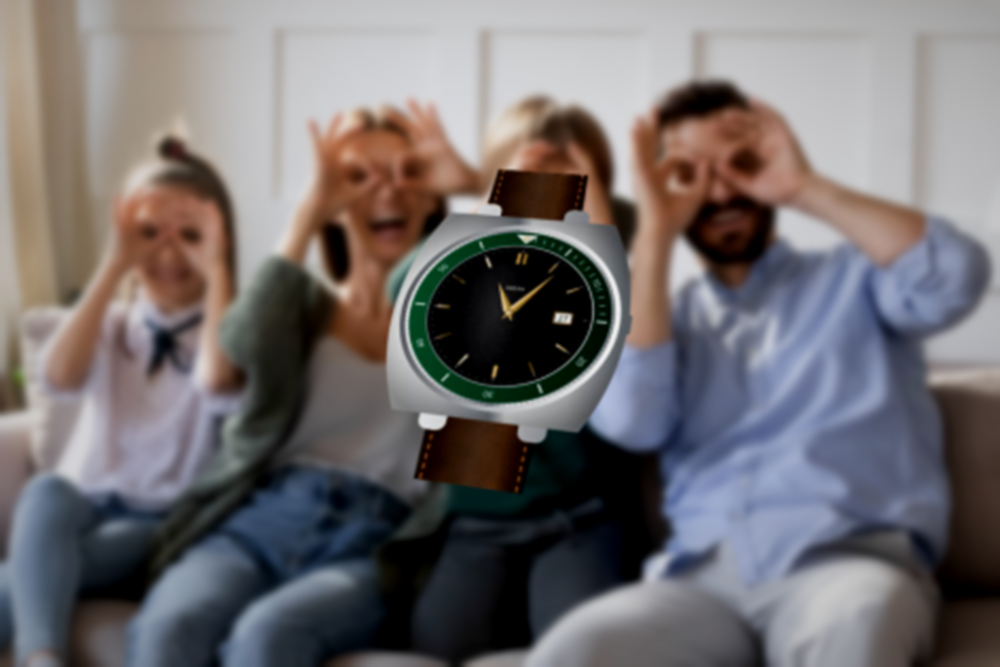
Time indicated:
11 h 06 min
